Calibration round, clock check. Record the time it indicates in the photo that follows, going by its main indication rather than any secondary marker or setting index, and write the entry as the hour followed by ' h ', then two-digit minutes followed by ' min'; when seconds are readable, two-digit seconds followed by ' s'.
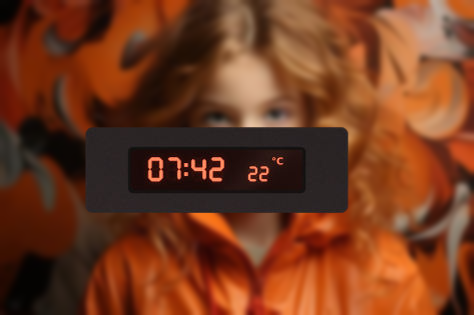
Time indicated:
7 h 42 min
